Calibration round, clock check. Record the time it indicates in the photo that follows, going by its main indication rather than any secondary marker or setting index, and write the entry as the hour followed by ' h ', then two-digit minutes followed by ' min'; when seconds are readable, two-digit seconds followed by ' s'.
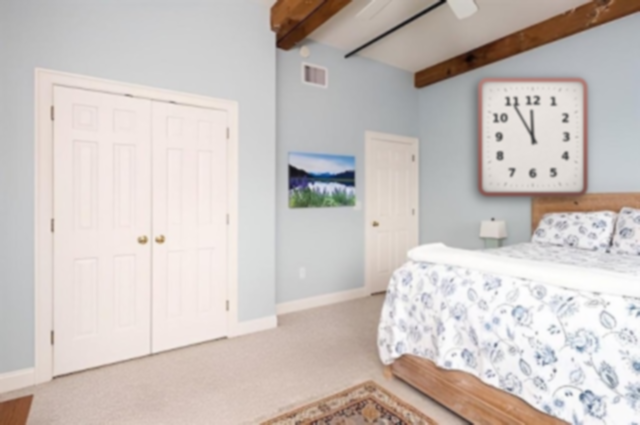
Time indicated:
11 h 55 min
